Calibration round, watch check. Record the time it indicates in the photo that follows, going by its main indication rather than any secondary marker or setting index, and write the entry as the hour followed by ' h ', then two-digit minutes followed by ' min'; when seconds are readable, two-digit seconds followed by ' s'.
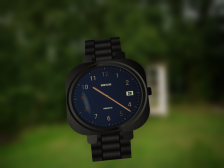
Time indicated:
10 h 22 min
